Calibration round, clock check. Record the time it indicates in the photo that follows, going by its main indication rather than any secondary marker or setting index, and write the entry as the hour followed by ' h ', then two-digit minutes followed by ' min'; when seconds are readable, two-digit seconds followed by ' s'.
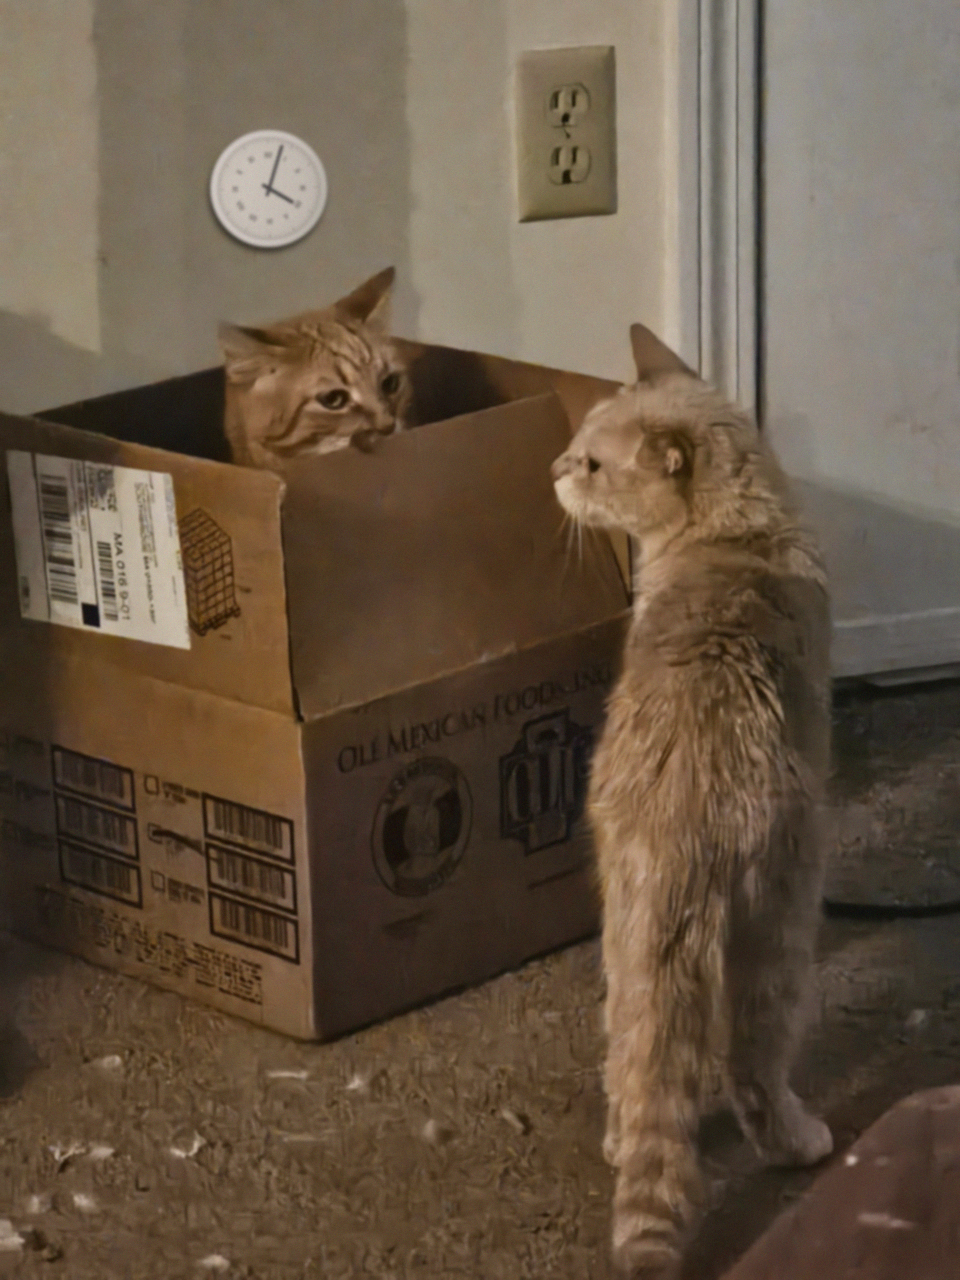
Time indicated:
4 h 03 min
